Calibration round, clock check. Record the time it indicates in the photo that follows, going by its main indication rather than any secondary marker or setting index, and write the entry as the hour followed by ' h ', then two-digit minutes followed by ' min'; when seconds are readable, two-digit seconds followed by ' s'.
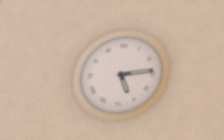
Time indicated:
5 h 14 min
